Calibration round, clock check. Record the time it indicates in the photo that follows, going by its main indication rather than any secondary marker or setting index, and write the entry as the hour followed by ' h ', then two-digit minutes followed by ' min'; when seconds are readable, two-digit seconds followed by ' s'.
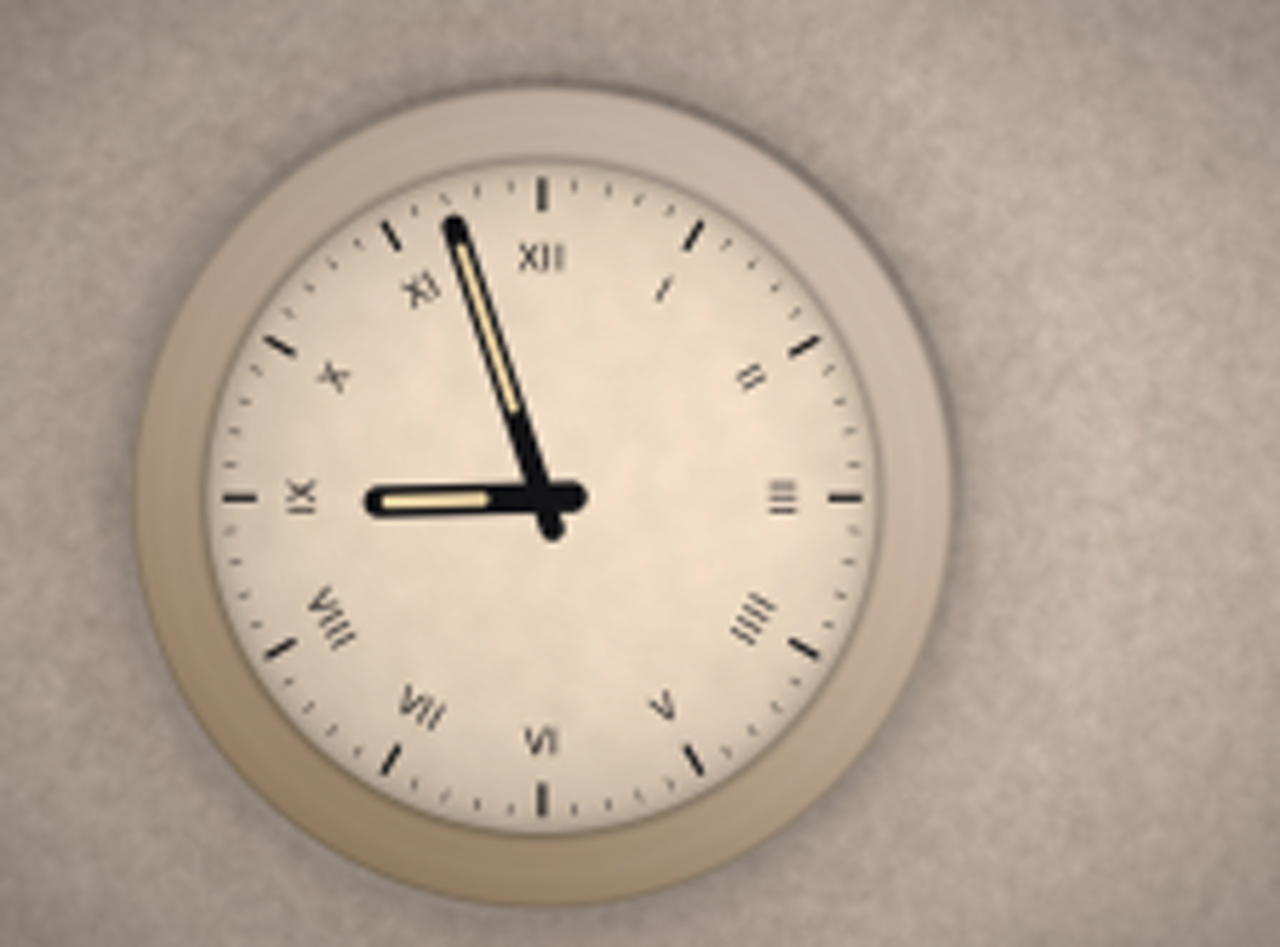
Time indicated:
8 h 57 min
